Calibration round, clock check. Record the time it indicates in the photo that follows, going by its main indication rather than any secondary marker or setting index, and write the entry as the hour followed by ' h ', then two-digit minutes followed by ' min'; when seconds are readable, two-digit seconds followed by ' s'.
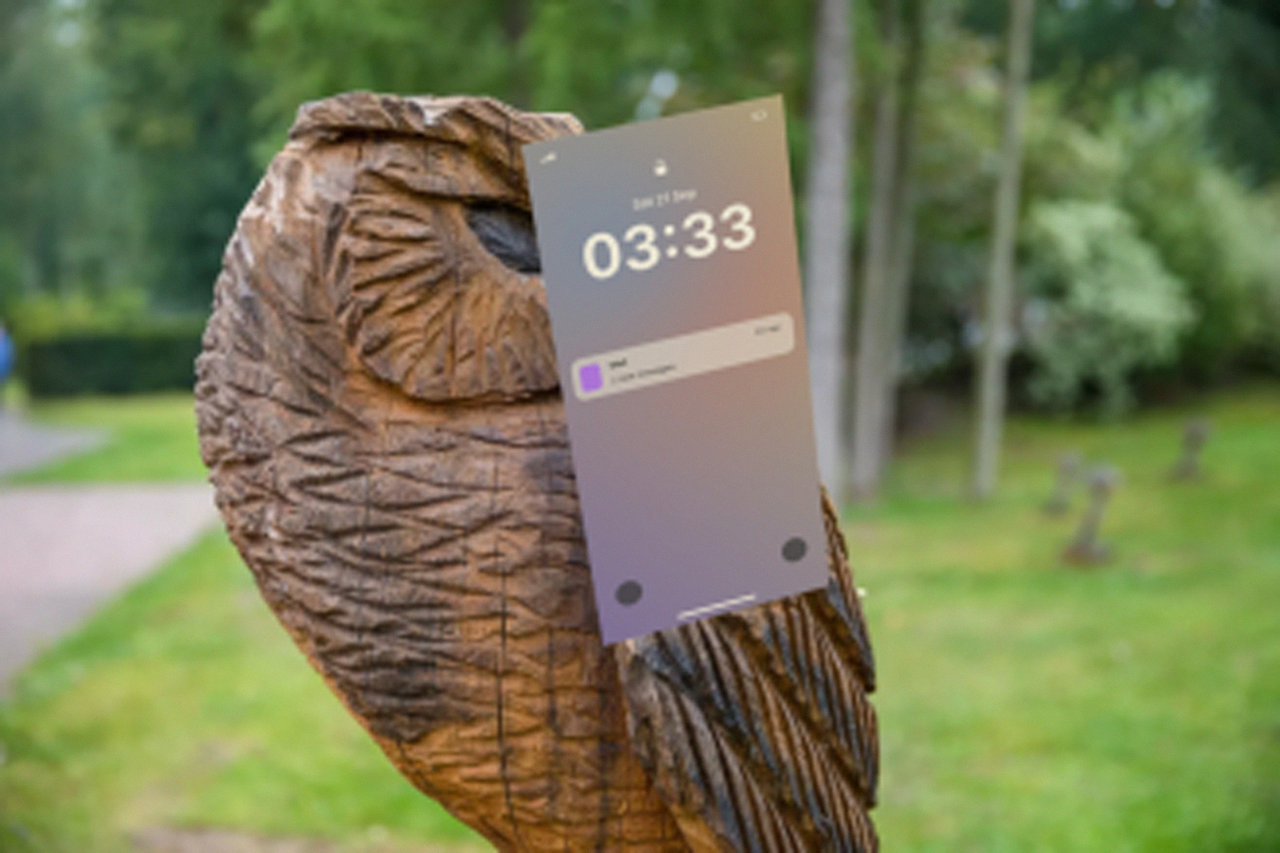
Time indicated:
3 h 33 min
